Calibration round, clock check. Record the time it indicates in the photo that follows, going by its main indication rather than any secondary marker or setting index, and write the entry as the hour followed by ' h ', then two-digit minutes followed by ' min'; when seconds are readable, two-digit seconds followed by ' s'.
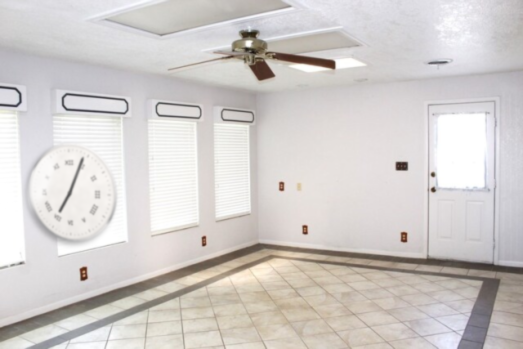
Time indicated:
7 h 04 min
